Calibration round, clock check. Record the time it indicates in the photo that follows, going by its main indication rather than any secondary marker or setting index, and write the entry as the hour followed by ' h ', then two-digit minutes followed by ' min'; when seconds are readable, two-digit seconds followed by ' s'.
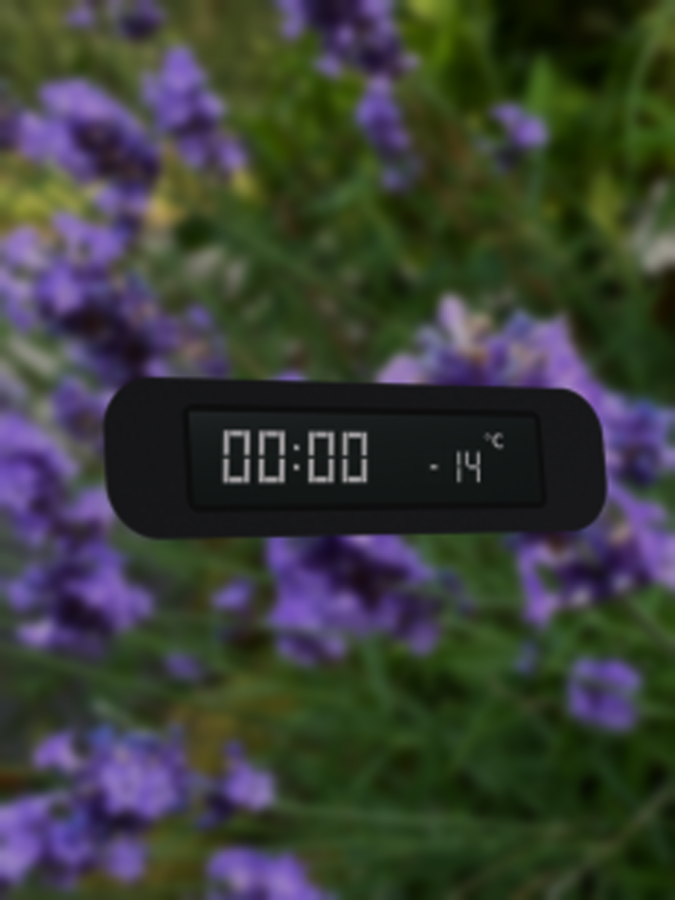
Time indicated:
0 h 00 min
